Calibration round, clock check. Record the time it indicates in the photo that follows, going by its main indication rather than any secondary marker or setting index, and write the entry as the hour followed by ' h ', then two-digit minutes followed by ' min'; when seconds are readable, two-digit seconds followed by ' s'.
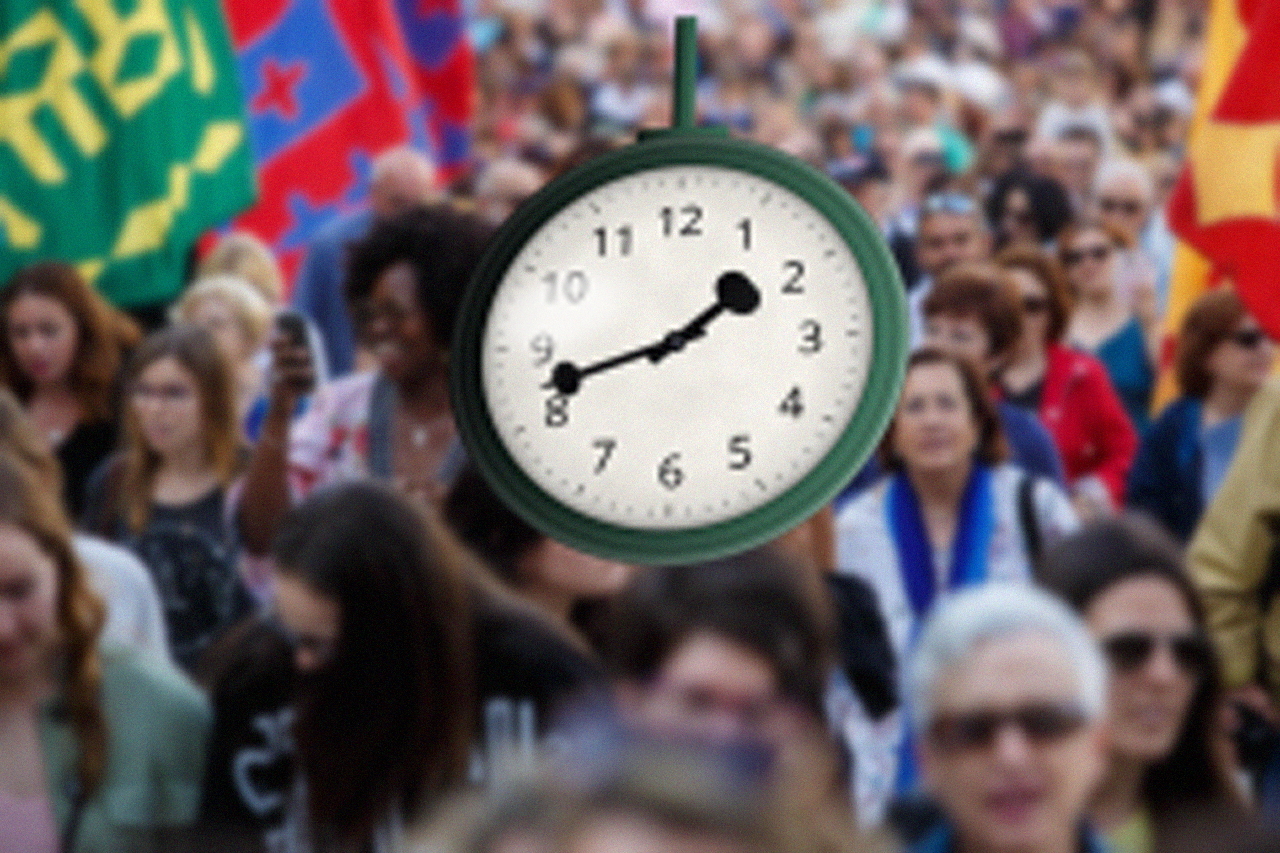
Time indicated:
1 h 42 min
